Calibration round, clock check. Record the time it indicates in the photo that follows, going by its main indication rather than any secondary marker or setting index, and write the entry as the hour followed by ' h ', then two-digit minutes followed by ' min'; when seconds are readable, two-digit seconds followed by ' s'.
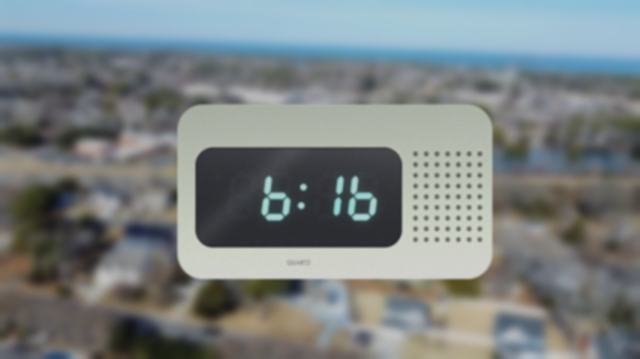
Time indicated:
6 h 16 min
